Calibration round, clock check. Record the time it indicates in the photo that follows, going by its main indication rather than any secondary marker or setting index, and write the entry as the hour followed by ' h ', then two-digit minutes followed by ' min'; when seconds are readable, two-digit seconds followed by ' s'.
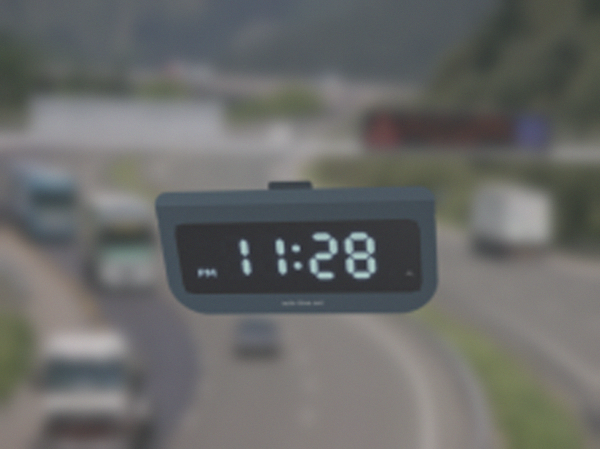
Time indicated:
11 h 28 min
